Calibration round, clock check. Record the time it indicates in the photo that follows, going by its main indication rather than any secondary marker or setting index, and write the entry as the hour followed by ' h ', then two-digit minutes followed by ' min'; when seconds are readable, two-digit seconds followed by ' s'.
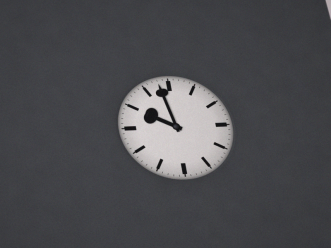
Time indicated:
9 h 58 min
